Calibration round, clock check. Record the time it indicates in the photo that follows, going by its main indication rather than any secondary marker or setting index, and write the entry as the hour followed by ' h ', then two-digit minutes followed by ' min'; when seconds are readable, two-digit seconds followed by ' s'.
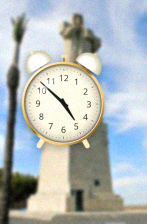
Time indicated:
4 h 52 min
